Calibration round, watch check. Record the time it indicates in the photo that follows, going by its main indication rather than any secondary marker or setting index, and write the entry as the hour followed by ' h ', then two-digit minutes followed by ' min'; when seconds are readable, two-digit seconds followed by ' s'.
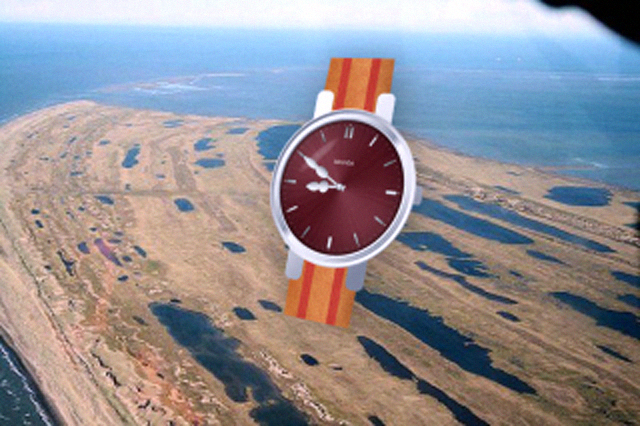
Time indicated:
8 h 50 min
